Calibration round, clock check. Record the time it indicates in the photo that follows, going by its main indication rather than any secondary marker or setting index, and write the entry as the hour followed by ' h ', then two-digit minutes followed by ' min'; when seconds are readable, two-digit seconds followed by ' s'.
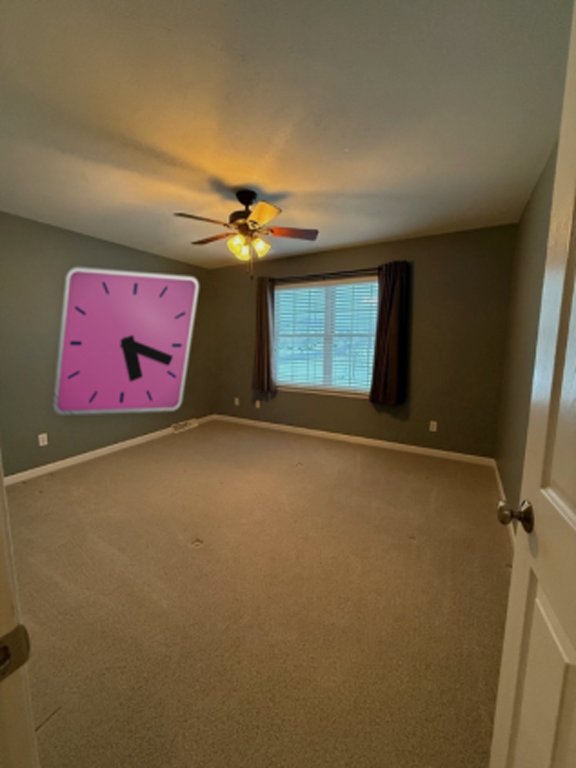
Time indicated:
5 h 18 min
